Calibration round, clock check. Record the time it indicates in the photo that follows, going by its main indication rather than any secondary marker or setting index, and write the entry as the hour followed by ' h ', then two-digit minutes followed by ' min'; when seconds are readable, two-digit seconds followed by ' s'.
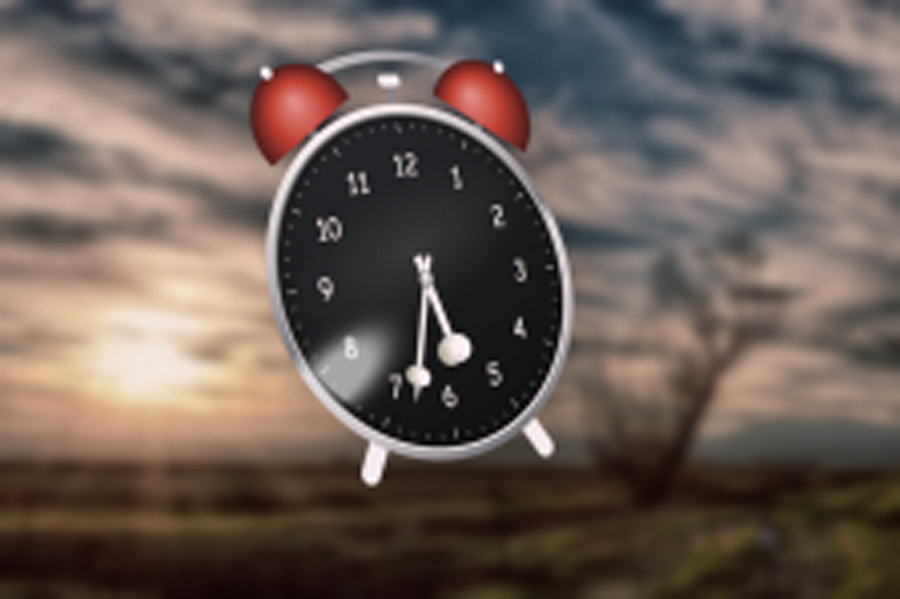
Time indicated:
5 h 33 min
